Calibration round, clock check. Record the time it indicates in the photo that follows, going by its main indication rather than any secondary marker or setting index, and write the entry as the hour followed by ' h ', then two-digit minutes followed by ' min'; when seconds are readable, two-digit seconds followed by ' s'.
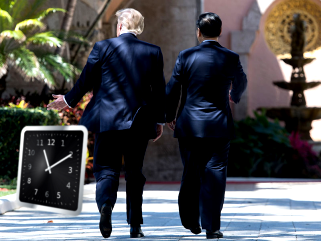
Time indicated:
11 h 10 min
